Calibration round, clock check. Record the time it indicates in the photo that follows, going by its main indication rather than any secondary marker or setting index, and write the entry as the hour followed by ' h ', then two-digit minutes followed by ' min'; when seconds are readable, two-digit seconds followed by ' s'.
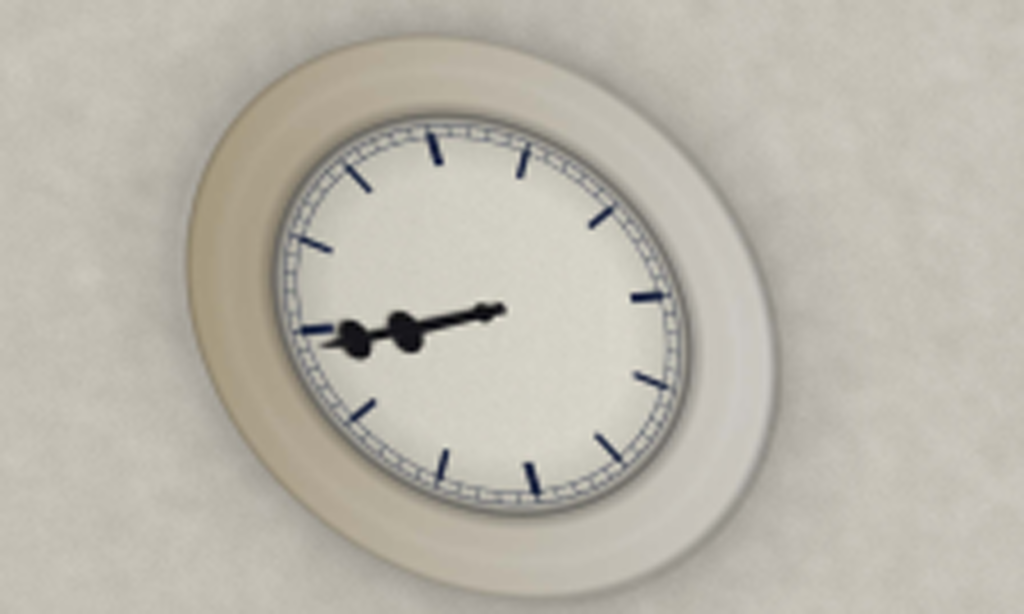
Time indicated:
8 h 44 min
